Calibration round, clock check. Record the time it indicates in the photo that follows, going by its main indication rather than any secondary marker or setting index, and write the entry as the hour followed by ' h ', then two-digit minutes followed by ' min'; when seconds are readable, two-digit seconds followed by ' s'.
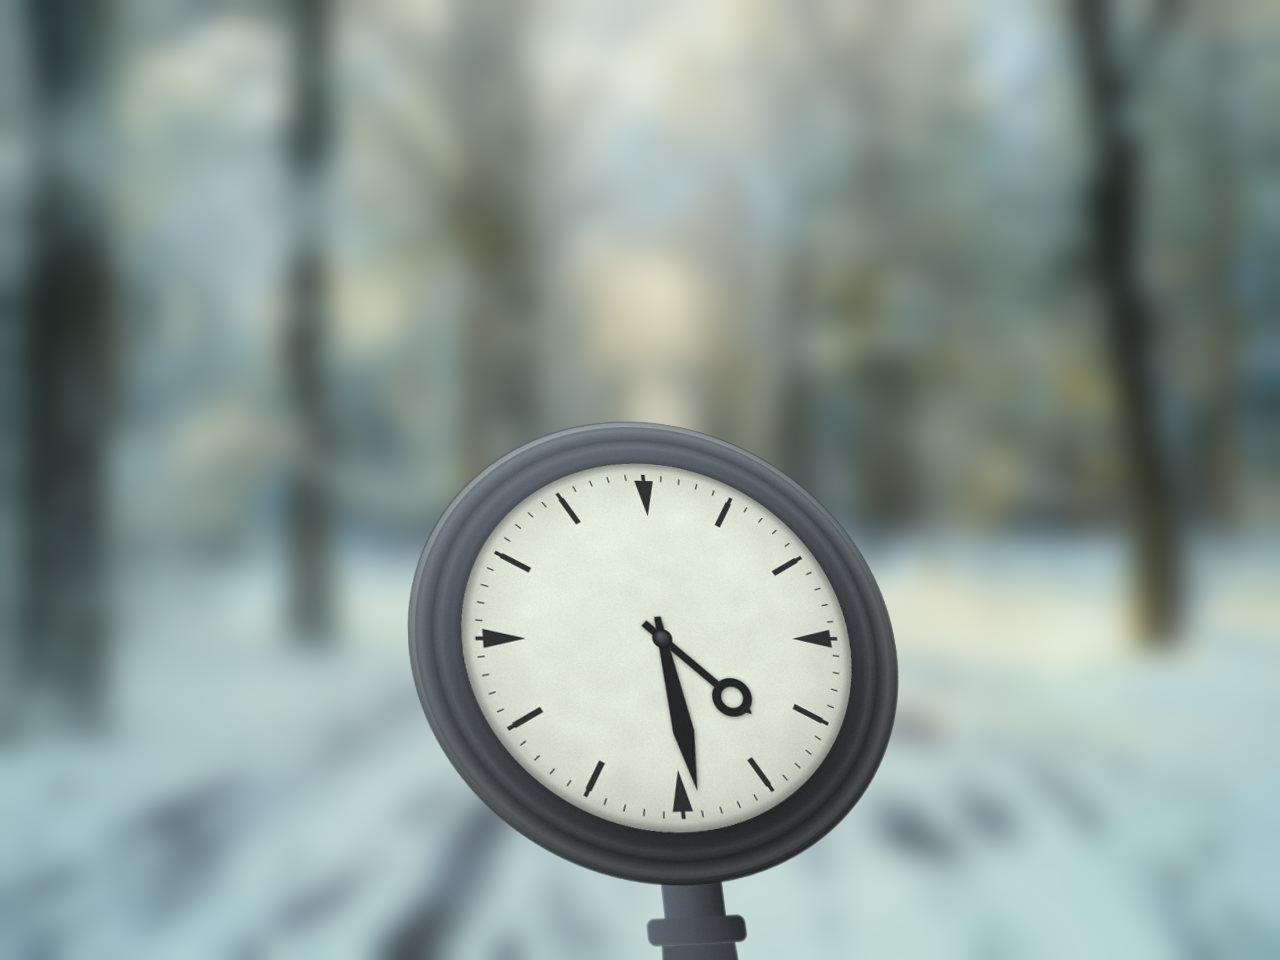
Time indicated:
4 h 29 min
